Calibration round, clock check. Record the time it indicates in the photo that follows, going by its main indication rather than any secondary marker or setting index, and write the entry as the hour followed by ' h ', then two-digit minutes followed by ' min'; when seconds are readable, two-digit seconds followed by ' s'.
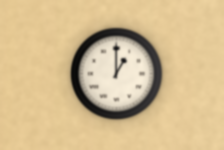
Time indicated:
1 h 00 min
